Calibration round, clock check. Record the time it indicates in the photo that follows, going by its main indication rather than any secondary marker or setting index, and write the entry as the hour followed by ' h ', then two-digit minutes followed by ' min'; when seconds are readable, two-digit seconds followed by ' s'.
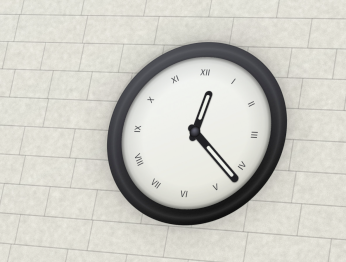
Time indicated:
12 h 22 min
